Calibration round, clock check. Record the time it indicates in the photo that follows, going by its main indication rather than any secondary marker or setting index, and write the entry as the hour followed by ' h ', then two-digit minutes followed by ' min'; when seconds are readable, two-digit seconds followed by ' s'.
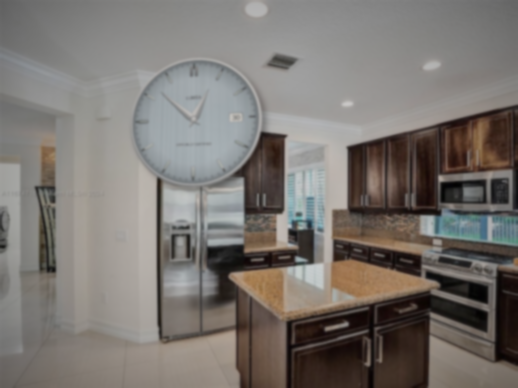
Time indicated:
12 h 52 min
